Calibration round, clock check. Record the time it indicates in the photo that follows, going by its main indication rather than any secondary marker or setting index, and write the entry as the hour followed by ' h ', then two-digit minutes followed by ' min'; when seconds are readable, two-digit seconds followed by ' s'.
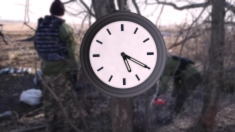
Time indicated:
5 h 20 min
